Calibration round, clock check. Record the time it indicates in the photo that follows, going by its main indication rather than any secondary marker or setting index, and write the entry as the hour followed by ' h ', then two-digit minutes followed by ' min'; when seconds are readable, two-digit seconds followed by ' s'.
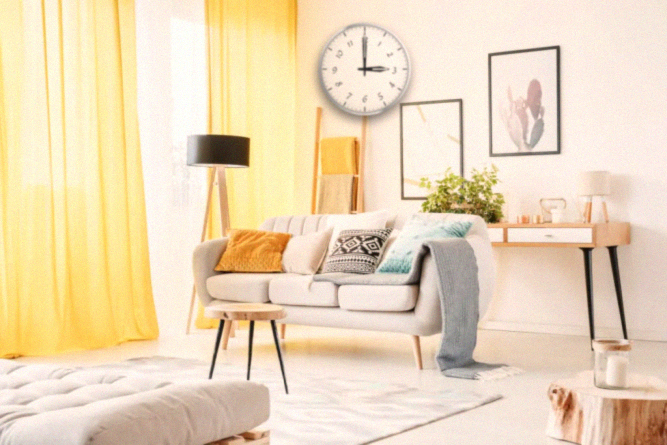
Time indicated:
3 h 00 min
